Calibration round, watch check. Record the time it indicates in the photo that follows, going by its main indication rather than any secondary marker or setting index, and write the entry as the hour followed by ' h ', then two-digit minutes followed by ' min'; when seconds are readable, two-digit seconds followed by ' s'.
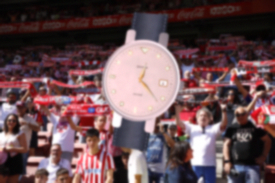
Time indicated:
12 h 22 min
